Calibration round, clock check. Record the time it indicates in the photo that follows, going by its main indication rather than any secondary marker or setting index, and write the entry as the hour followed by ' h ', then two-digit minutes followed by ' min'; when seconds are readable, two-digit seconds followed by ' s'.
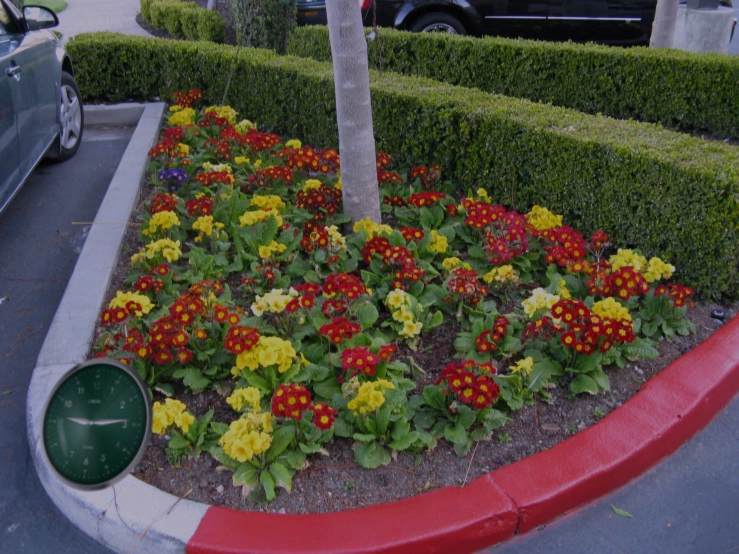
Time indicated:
9 h 14 min
